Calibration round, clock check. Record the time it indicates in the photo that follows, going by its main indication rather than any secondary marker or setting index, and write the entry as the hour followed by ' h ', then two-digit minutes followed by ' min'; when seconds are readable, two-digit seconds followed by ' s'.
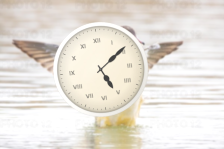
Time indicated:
5 h 09 min
